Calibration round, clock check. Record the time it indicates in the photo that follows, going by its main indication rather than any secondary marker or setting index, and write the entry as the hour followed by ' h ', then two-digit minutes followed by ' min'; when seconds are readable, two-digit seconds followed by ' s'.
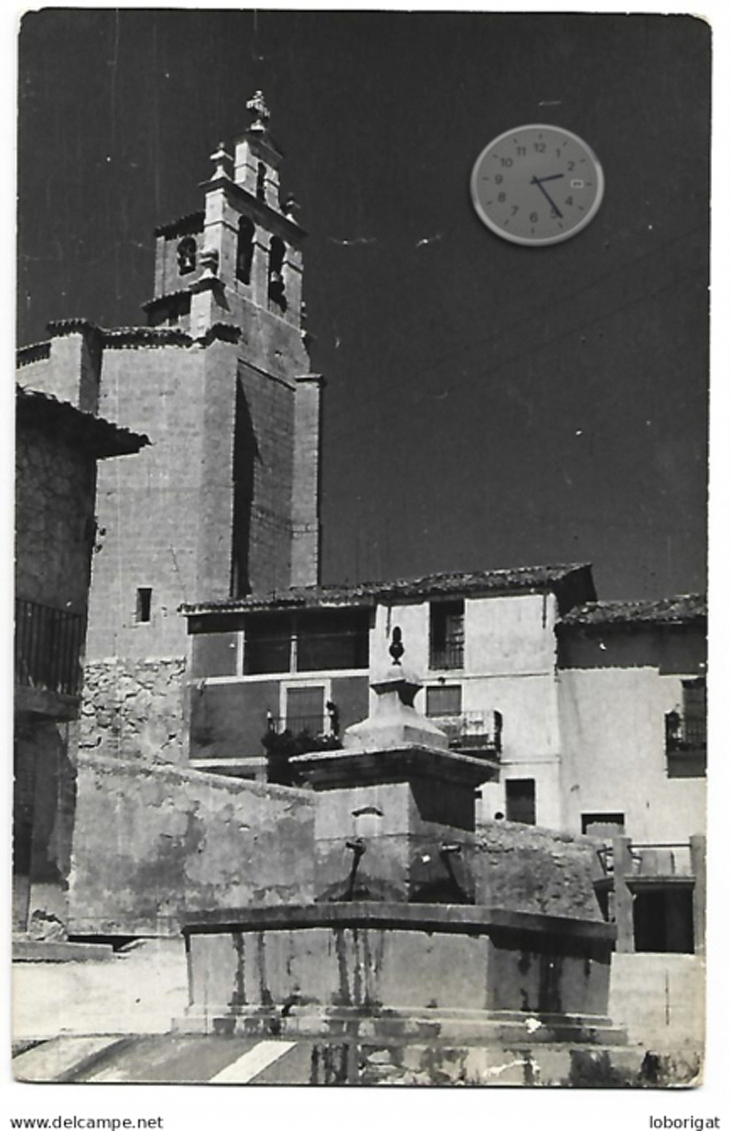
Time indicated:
2 h 24 min
